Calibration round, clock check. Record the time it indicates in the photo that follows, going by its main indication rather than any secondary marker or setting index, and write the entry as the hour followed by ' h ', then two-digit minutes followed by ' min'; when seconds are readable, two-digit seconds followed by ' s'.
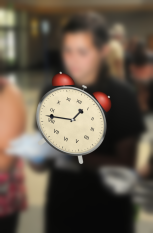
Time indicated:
12 h 42 min
